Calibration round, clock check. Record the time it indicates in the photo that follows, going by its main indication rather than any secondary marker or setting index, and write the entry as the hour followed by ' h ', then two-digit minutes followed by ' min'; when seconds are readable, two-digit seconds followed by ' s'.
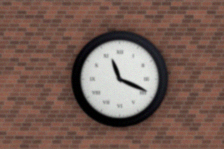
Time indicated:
11 h 19 min
